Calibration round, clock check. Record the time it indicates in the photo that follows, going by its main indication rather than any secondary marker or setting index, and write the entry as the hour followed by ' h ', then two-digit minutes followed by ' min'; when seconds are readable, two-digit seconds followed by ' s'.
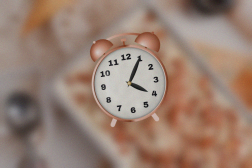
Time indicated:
4 h 05 min
